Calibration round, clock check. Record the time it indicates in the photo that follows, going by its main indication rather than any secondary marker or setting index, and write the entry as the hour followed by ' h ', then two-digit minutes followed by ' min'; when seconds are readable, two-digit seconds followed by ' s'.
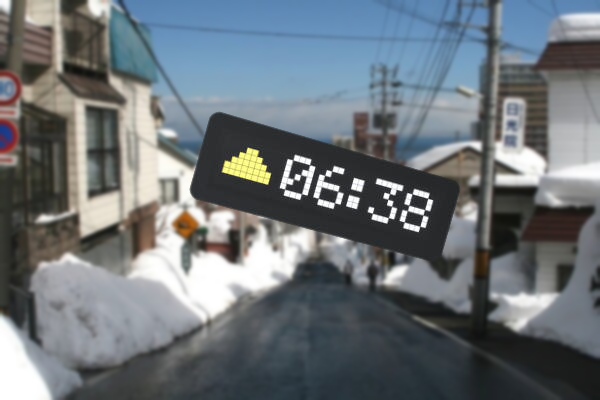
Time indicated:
6 h 38 min
